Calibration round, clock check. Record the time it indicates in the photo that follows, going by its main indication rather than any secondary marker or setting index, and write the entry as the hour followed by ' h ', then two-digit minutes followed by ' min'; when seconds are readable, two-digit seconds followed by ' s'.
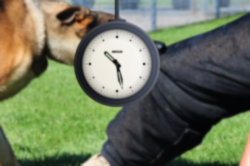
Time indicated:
10 h 28 min
